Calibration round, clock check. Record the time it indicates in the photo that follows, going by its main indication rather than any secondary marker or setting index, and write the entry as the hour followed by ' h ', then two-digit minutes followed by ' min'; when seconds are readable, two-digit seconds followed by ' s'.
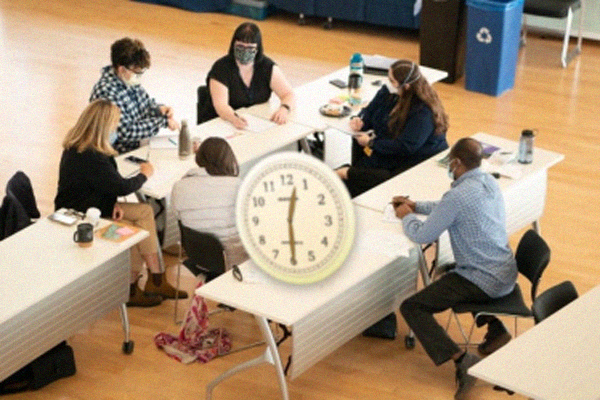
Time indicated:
12 h 30 min
